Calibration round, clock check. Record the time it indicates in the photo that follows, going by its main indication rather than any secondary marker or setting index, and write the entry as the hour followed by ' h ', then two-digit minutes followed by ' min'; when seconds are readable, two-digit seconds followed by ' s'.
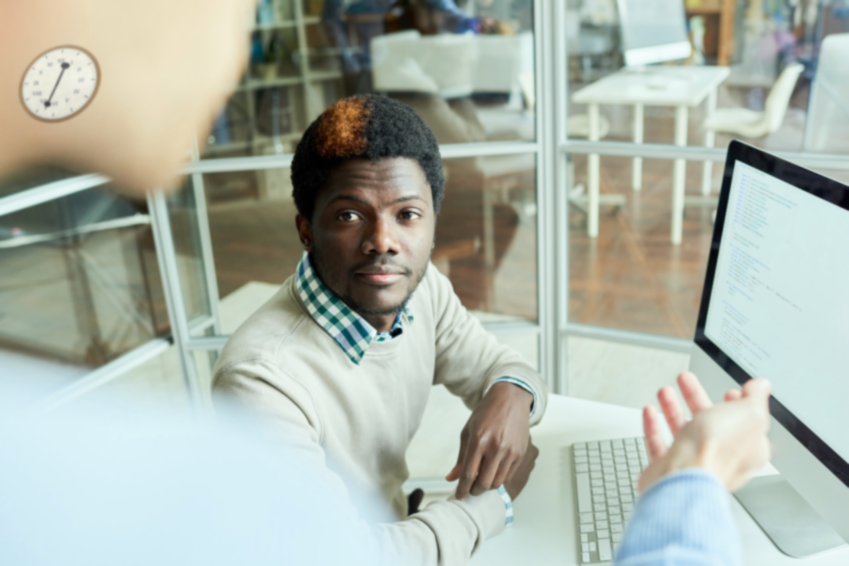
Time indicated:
12 h 33 min
